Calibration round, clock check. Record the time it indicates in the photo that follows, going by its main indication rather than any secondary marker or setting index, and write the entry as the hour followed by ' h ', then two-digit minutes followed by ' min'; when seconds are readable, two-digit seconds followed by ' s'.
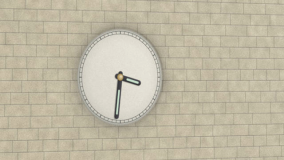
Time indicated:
3 h 31 min
